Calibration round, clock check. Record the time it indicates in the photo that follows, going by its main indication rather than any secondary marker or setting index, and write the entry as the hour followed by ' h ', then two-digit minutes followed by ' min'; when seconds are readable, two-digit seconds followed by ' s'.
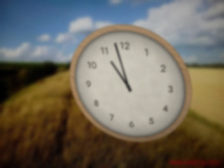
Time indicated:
10 h 58 min
